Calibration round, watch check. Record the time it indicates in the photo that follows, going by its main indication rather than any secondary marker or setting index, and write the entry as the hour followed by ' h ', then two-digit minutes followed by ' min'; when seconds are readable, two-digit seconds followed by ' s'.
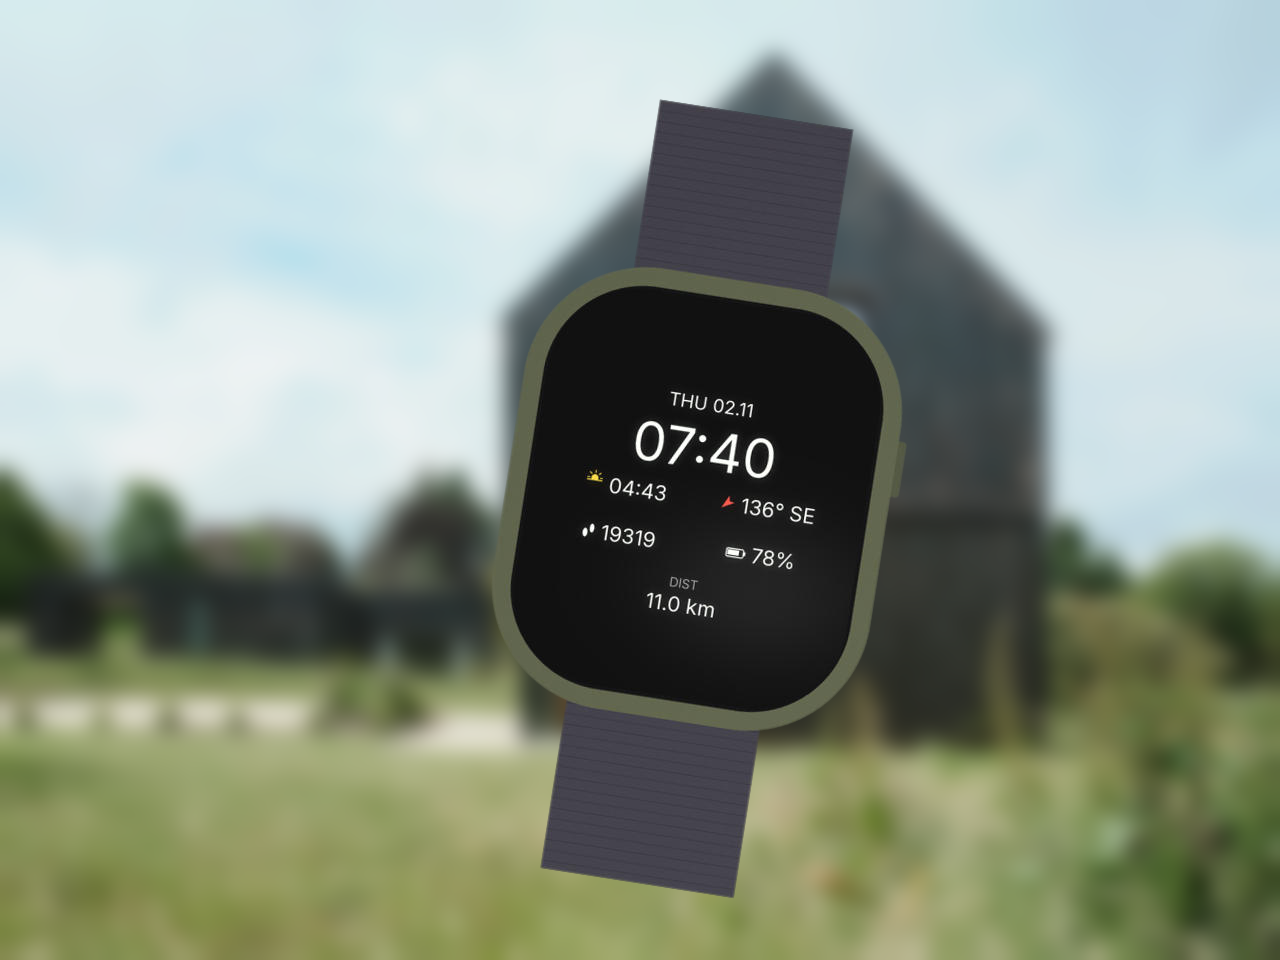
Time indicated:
7 h 40 min
